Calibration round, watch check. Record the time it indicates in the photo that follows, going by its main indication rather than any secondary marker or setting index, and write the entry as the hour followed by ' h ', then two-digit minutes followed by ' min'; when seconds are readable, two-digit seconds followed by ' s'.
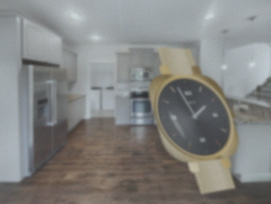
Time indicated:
1 h 57 min
